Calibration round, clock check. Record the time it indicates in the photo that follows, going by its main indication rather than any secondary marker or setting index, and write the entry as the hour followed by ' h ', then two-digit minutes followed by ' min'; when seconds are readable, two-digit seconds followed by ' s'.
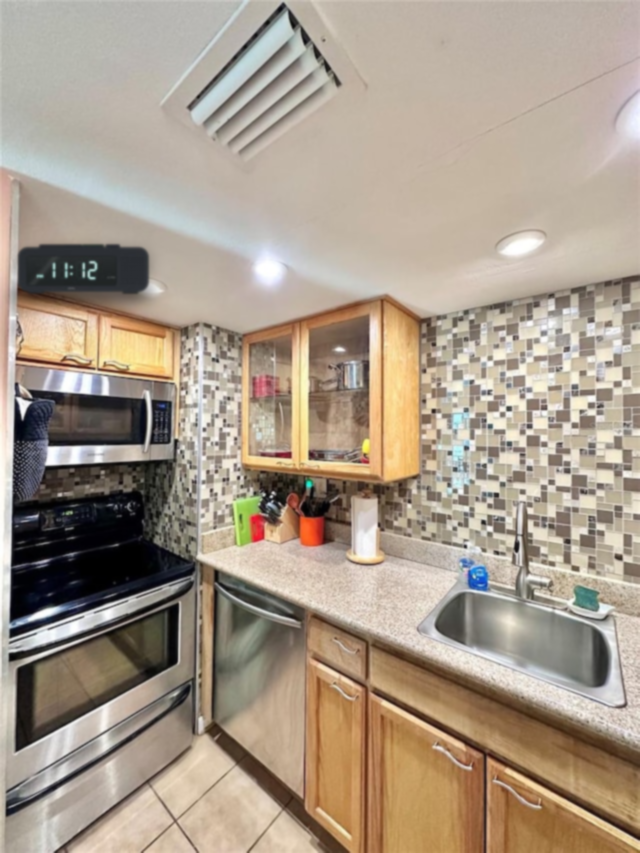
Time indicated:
11 h 12 min
